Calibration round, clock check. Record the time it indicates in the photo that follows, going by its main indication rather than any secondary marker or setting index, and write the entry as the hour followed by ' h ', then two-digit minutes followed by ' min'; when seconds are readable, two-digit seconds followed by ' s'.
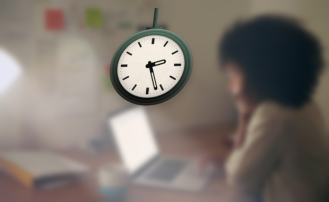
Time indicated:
2 h 27 min
